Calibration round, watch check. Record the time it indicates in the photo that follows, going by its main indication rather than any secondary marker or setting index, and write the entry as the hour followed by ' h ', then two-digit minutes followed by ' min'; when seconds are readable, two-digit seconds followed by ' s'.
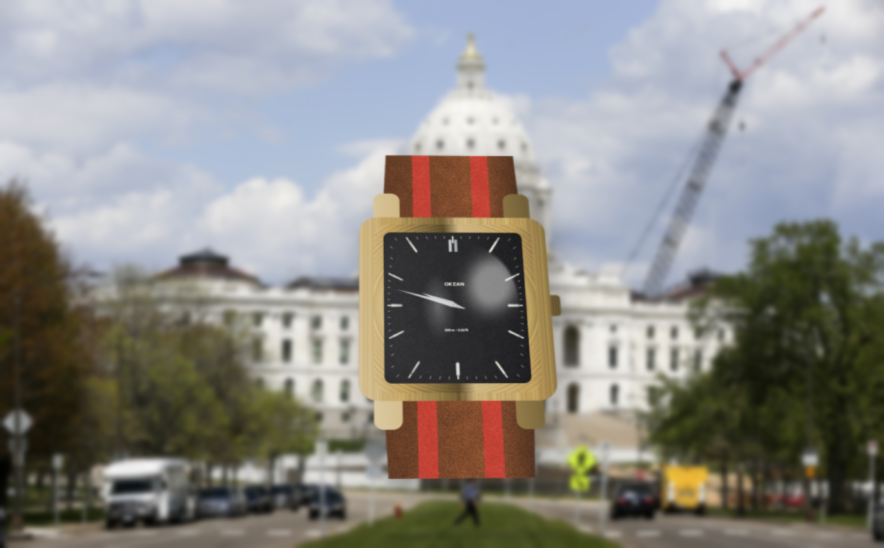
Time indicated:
9 h 48 min
